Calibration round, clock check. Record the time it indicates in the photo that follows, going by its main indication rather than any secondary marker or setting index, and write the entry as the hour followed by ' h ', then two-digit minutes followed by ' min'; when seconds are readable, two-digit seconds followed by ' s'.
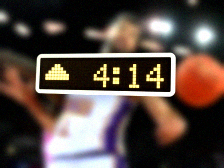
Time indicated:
4 h 14 min
